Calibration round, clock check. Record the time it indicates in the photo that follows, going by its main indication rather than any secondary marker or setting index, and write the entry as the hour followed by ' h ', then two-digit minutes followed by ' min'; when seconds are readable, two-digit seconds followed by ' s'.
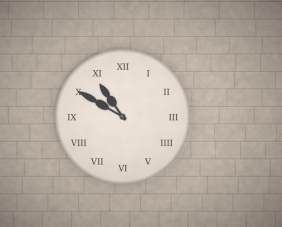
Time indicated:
10 h 50 min
